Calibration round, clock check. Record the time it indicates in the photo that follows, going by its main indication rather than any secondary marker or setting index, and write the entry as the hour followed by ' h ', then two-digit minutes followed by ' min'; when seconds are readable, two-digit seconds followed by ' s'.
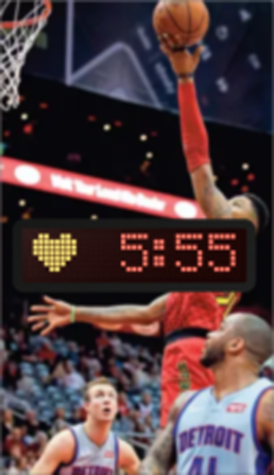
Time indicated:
5 h 55 min
